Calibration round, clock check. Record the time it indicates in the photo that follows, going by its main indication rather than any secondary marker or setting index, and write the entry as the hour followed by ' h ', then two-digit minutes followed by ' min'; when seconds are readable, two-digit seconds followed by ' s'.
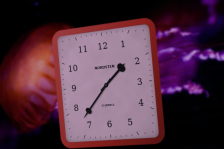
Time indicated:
1 h 37 min
